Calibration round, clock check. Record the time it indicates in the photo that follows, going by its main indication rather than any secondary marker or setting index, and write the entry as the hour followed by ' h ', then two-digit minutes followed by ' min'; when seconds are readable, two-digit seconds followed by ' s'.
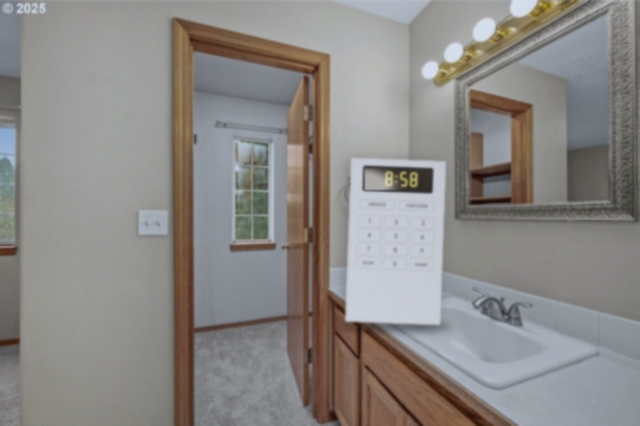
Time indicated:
8 h 58 min
